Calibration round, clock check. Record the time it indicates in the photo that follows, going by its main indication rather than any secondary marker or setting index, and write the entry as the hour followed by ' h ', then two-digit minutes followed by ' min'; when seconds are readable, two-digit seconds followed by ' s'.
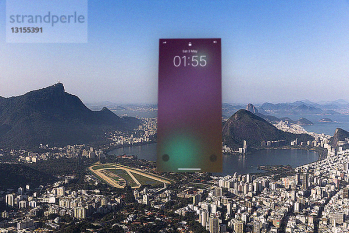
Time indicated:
1 h 55 min
